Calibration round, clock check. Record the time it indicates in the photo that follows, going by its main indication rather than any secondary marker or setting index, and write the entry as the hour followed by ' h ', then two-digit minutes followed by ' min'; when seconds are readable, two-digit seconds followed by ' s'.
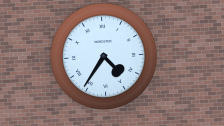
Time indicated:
4 h 36 min
